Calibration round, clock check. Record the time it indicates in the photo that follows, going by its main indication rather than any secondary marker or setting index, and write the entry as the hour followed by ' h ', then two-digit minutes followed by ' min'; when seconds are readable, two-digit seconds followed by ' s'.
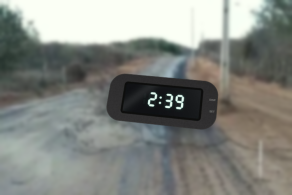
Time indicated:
2 h 39 min
